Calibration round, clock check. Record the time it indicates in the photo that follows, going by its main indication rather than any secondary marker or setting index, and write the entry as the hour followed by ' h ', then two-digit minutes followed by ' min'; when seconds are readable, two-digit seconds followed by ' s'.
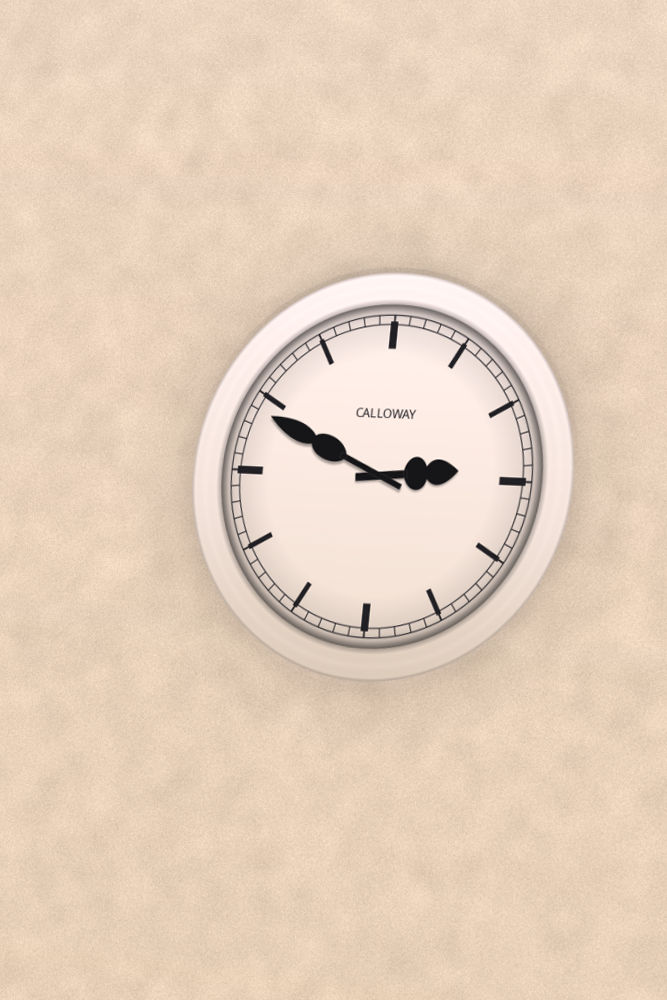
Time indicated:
2 h 49 min
